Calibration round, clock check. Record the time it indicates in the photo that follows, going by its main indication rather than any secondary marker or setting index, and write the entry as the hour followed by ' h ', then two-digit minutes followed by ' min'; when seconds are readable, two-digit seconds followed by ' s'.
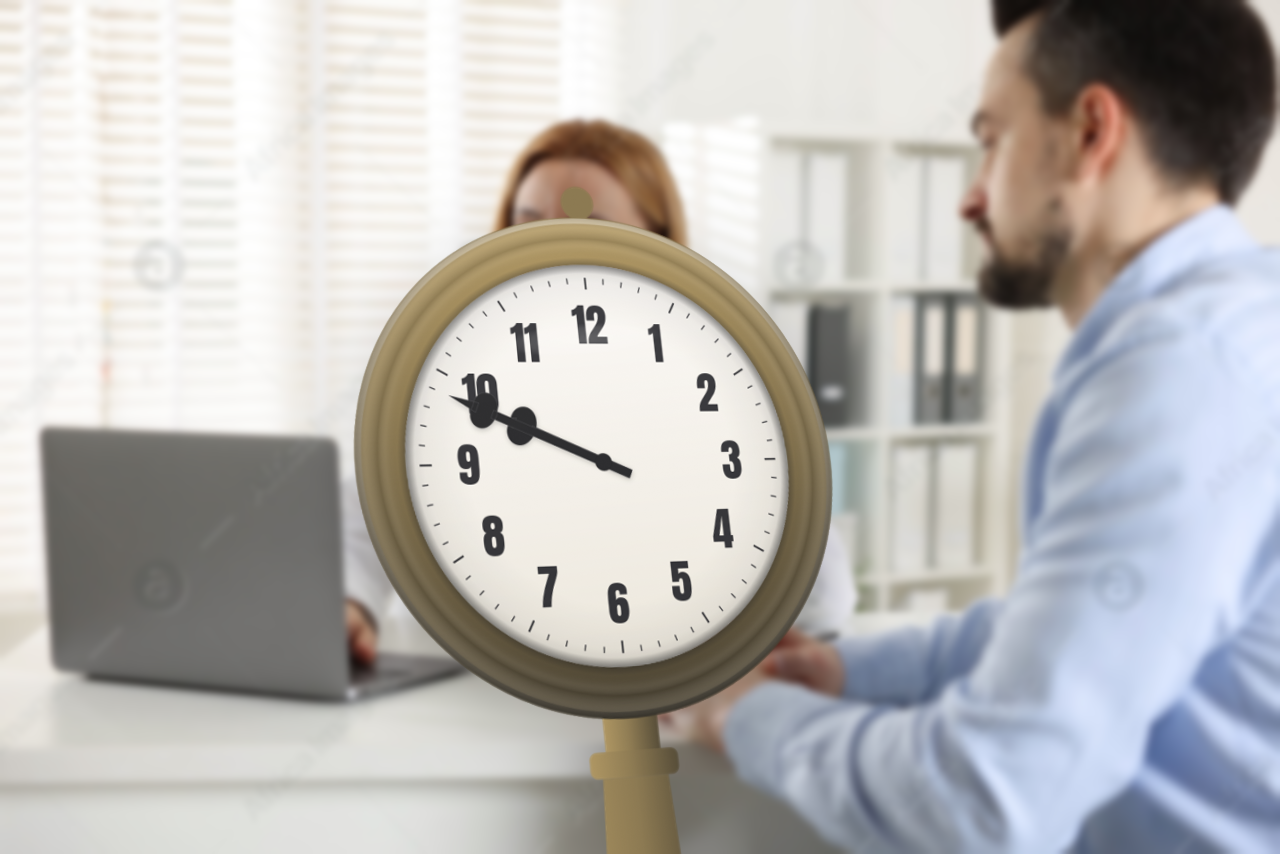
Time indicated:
9 h 49 min
